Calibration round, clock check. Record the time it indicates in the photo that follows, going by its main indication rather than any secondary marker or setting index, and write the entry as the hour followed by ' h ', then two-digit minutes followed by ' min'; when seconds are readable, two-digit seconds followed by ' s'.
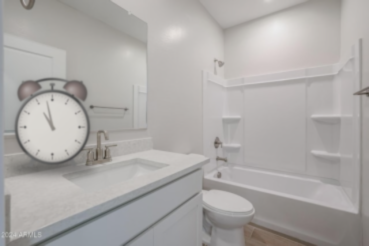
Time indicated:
10 h 58 min
